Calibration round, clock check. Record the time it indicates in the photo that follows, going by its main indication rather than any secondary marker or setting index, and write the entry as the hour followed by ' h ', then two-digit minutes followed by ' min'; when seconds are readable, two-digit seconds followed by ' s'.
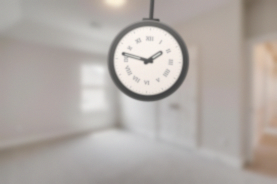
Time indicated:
1 h 47 min
